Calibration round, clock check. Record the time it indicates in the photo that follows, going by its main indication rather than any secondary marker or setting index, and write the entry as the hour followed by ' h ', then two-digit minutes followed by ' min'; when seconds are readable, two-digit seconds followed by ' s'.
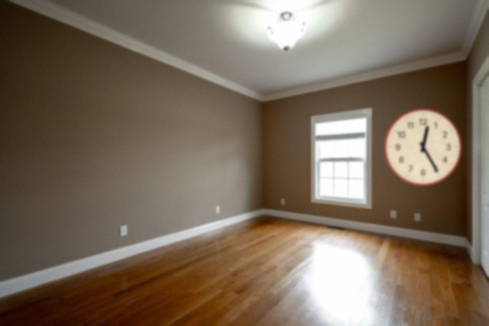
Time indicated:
12 h 25 min
